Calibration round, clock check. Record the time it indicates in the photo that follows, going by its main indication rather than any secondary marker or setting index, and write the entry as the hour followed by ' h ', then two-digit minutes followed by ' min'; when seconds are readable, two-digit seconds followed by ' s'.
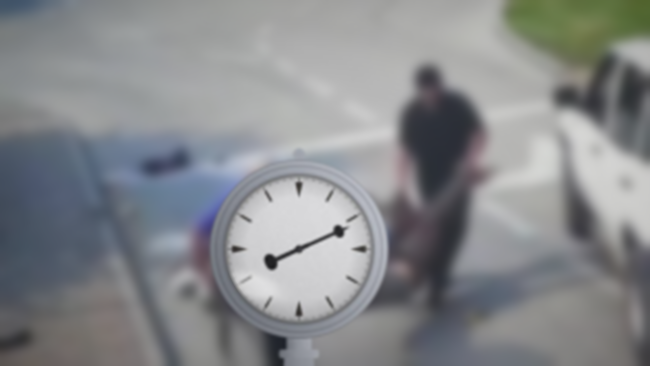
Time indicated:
8 h 11 min
